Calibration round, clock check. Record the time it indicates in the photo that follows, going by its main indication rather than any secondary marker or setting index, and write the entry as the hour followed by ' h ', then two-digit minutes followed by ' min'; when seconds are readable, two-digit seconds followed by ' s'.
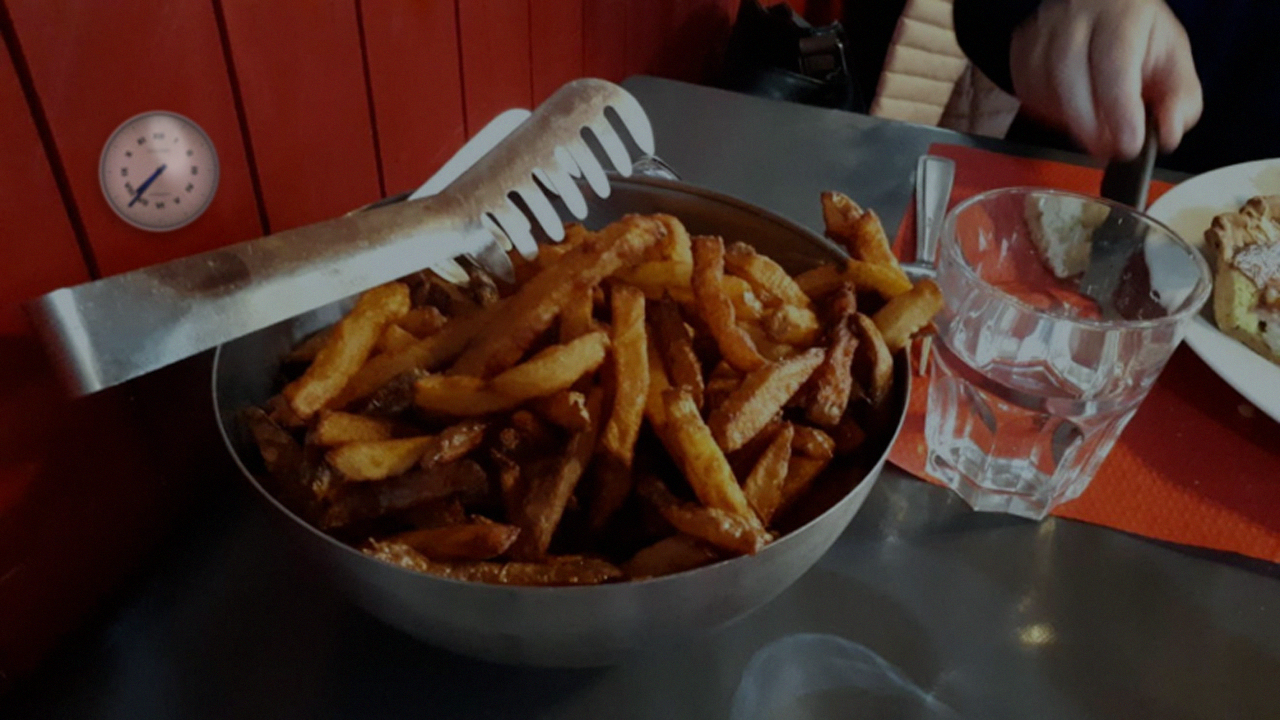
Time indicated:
7 h 37 min
